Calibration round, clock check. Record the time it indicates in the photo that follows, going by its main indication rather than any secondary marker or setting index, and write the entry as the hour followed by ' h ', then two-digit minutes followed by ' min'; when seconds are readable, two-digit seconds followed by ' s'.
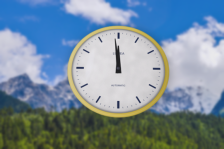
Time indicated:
11 h 59 min
